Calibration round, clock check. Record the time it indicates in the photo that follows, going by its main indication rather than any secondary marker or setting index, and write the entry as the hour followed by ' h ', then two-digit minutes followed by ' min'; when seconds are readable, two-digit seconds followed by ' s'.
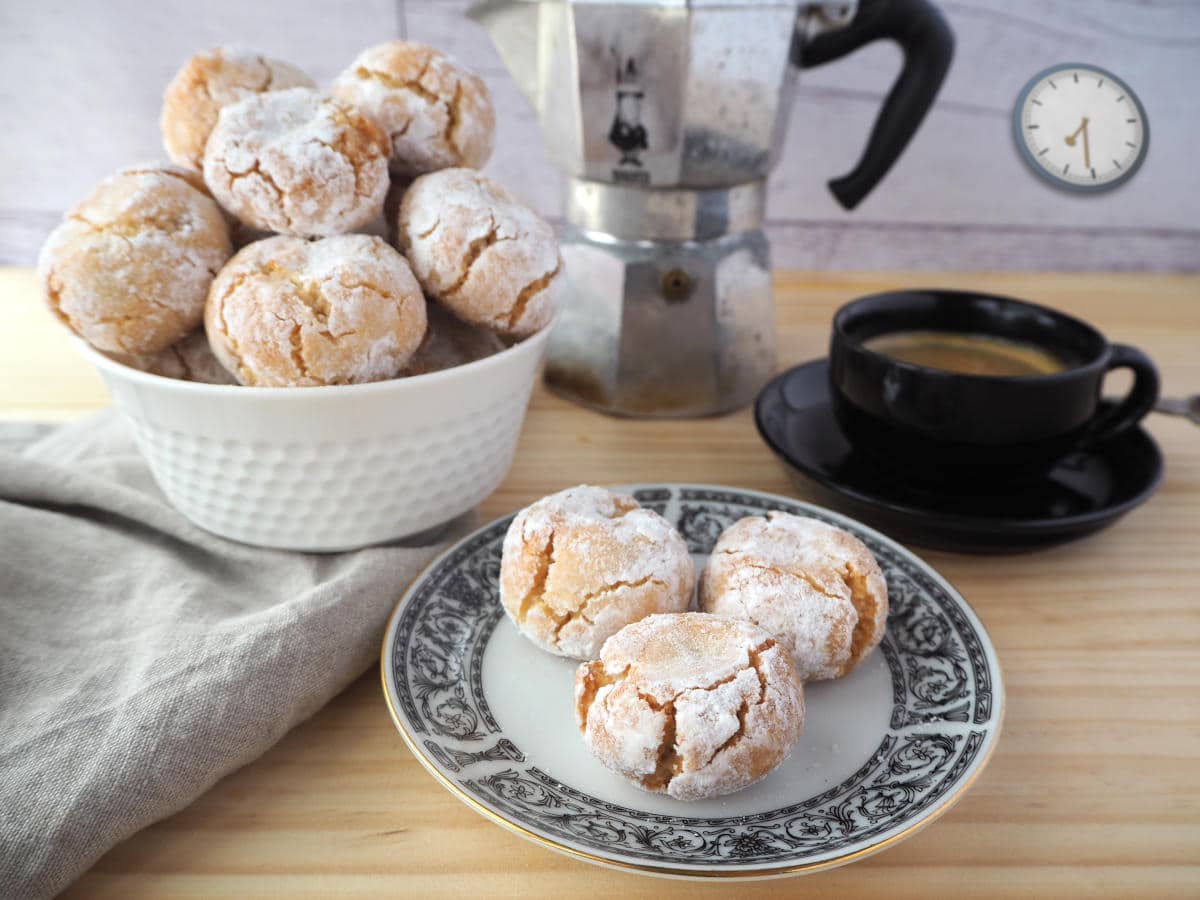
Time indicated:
7 h 31 min
